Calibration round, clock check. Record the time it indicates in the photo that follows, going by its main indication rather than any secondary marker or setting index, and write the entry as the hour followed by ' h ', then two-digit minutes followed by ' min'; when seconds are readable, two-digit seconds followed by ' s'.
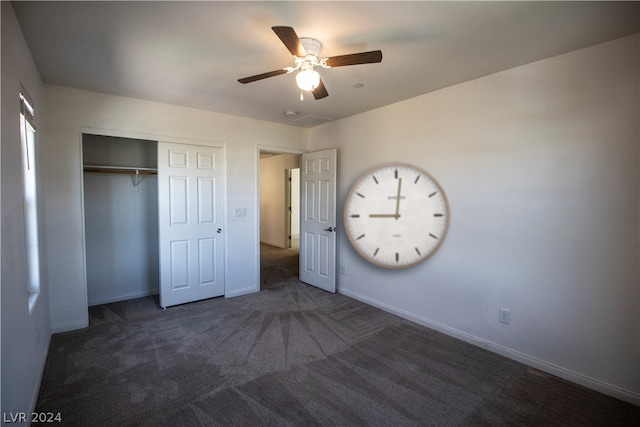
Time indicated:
9 h 01 min
